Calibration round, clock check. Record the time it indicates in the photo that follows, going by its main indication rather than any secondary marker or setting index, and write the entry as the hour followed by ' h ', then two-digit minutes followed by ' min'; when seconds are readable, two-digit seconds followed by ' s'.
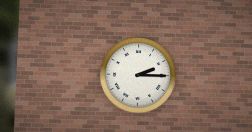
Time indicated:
2 h 15 min
